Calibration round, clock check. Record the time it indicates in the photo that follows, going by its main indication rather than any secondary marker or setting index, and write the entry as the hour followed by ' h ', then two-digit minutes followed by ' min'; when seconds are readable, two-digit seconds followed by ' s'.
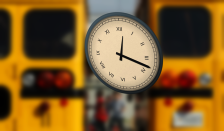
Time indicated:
12 h 18 min
